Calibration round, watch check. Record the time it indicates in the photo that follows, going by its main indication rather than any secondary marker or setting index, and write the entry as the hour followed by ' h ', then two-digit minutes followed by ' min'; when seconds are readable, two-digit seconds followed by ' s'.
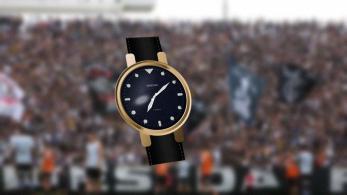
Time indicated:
7 h 09 min
